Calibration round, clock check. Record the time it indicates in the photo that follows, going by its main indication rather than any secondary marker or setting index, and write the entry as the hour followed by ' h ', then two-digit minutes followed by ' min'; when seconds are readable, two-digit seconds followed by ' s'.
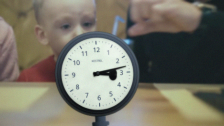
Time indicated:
3 h 13 min
